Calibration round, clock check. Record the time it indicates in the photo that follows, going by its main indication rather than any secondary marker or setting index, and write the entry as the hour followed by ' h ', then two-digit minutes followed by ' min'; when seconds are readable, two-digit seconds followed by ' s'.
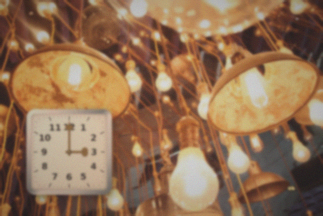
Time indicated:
3 h 00 min
